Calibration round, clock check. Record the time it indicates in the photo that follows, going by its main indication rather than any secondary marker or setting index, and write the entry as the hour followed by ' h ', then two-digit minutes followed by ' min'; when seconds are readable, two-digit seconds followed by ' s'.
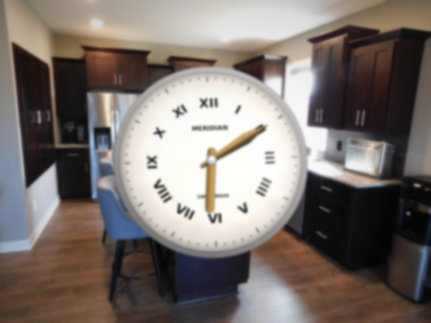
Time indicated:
6 h 10 min
